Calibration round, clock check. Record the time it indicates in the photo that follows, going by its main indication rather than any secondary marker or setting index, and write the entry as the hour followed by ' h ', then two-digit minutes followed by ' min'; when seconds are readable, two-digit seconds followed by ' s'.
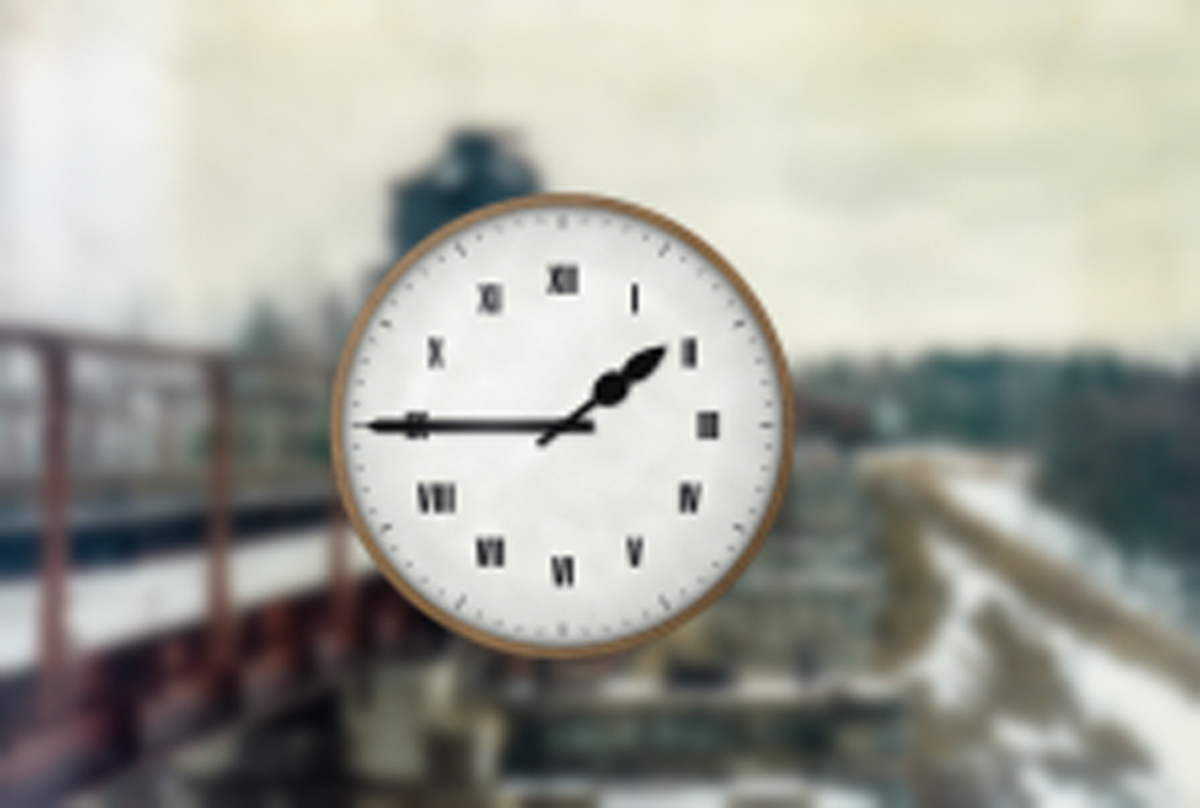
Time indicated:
1 h 45 min
